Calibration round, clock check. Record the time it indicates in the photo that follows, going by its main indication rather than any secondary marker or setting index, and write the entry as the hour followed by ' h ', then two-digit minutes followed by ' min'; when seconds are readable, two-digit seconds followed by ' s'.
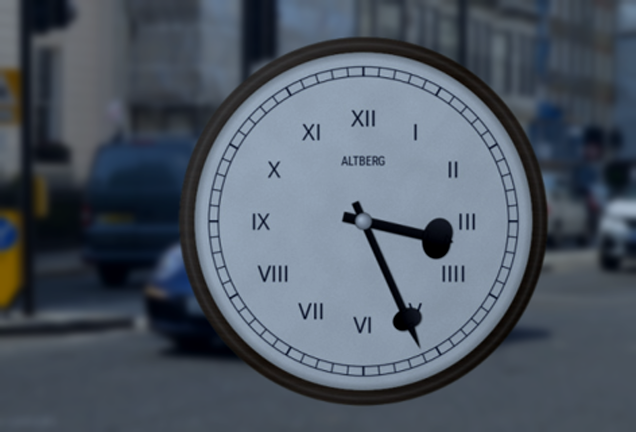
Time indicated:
3 h 26 min
